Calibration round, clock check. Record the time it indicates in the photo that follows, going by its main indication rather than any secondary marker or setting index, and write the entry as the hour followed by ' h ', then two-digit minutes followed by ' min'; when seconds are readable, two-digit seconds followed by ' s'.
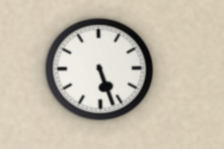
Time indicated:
5 h 27 min
